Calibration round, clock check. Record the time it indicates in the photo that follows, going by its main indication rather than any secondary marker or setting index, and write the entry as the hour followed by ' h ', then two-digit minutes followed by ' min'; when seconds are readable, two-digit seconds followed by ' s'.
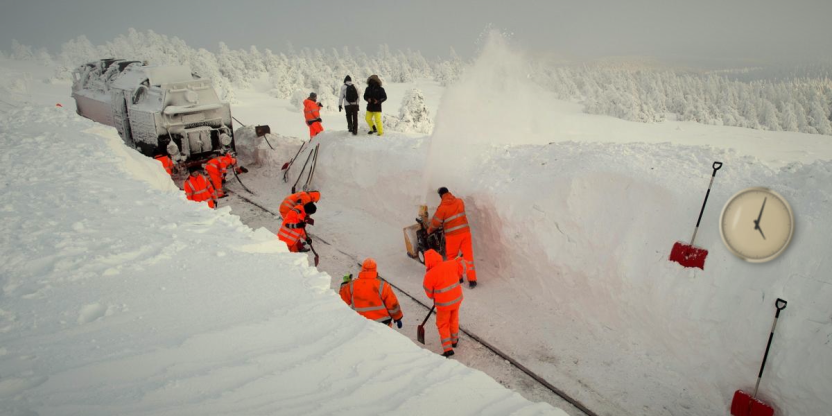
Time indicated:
5 h 03 min
